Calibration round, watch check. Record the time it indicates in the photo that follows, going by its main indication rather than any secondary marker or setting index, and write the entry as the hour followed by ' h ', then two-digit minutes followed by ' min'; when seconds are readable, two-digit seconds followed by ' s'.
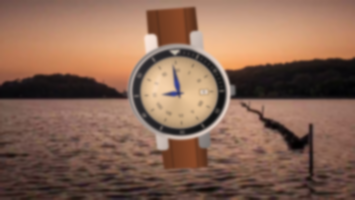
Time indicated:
8 h 59 min
